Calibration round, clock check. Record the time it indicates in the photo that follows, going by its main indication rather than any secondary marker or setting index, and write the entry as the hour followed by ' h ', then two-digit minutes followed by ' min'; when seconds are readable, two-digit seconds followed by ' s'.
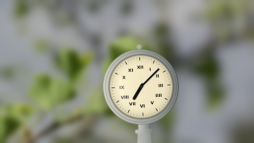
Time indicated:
7 h 08 min
